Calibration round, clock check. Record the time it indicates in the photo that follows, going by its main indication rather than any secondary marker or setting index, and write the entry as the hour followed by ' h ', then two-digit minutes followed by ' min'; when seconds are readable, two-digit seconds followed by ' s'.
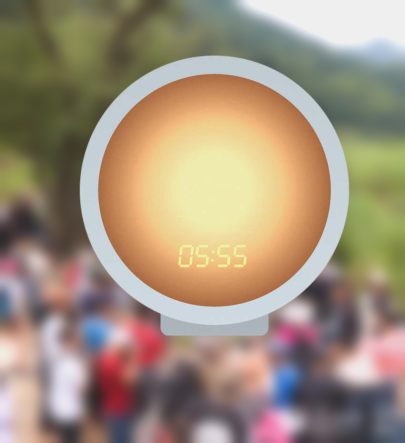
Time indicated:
5 h 55 min
